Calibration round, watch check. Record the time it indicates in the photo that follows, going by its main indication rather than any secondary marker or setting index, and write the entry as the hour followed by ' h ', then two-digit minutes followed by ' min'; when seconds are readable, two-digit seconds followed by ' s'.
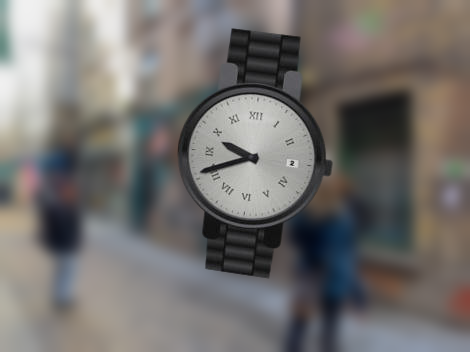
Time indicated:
9 h 41 min
